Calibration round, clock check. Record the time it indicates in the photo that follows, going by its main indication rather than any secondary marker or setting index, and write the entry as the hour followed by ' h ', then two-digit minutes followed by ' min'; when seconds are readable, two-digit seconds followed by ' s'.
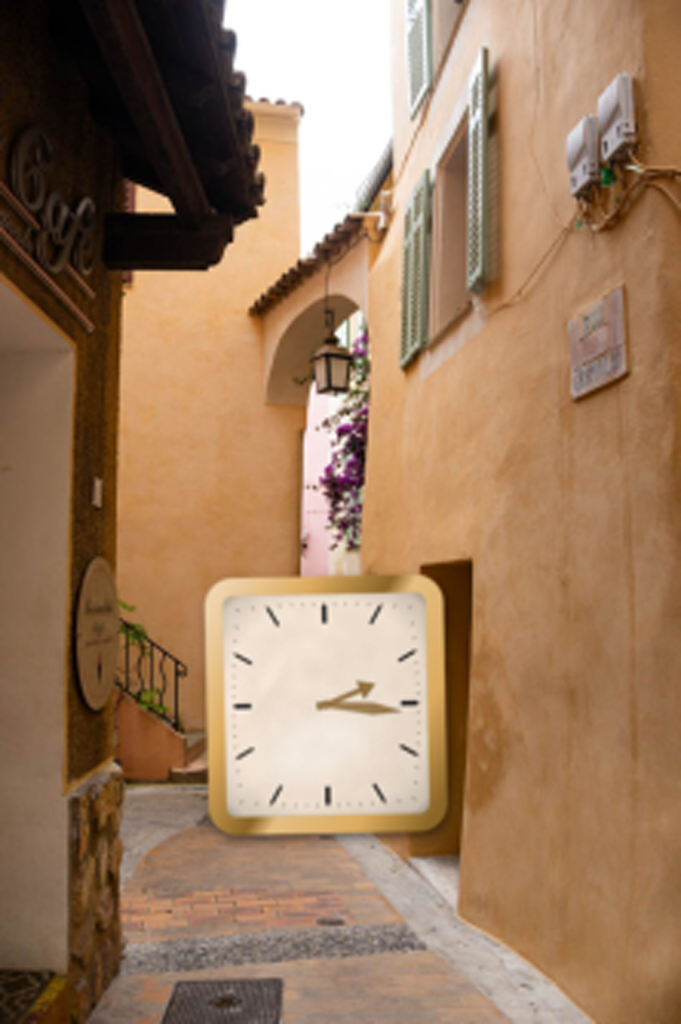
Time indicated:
2 h 16 min
